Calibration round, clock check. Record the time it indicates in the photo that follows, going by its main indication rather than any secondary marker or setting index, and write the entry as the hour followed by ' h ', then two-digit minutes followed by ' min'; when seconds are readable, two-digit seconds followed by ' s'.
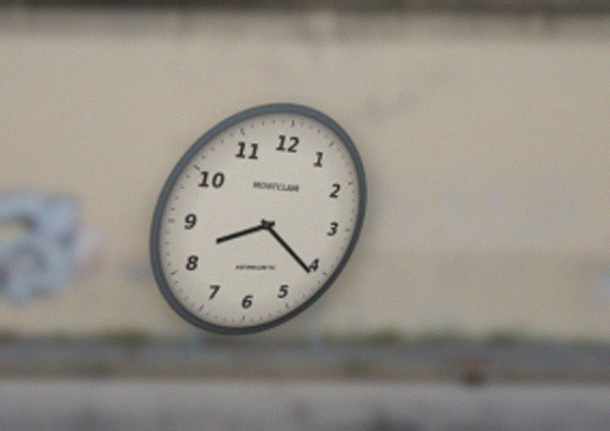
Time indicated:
8 h 21 min
